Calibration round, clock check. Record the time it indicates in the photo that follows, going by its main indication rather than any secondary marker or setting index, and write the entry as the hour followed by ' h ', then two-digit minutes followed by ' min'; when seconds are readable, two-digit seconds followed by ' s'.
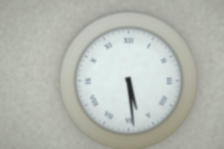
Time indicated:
5 h 29 min
